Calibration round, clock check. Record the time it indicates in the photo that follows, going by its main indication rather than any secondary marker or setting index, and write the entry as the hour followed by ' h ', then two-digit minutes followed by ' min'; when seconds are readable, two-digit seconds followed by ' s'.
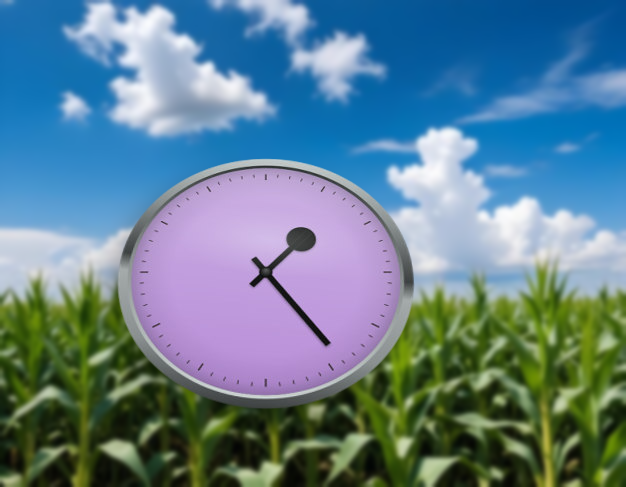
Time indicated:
1 h 24 min
